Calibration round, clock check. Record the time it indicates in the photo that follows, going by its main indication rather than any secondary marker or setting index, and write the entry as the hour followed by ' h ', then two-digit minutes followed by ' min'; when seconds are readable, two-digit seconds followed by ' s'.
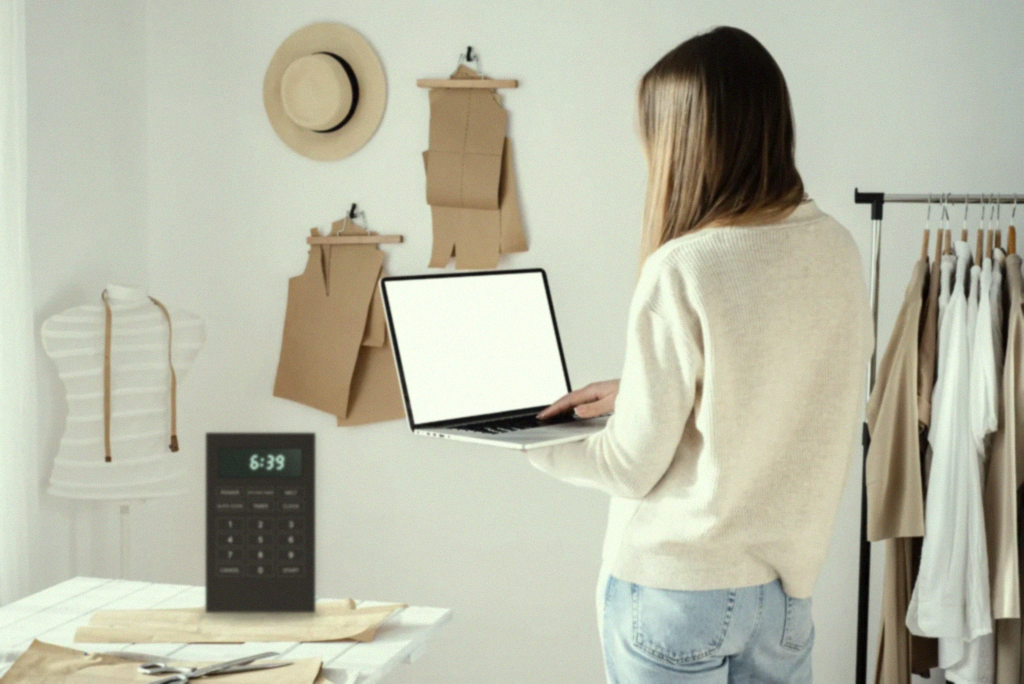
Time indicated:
6 h 39 min
